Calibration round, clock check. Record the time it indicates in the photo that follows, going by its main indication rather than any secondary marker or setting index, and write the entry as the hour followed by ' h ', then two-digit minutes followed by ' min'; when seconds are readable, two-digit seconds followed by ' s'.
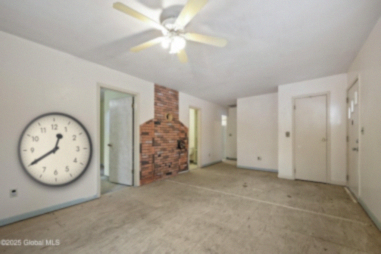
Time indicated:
12 h 40 min
